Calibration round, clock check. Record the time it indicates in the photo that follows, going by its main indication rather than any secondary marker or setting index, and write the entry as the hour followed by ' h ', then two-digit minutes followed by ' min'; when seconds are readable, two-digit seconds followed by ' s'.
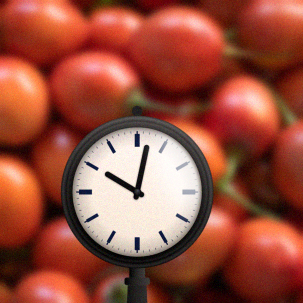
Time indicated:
10 h 02 min
